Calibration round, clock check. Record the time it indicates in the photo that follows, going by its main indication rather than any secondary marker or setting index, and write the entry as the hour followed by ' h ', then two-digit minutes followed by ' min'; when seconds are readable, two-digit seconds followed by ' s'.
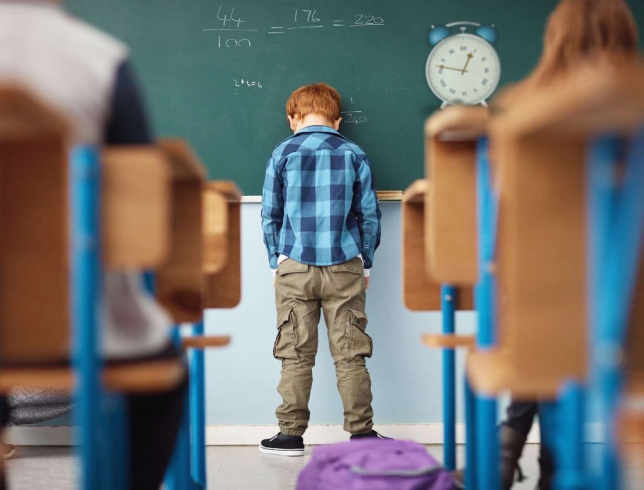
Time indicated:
12 h 47 min
